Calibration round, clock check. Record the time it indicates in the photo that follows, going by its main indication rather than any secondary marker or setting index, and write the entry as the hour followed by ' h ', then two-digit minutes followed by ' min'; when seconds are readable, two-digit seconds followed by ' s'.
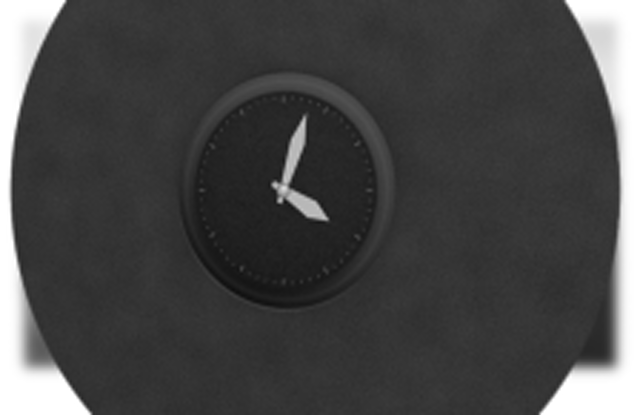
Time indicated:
4 h 03 min
